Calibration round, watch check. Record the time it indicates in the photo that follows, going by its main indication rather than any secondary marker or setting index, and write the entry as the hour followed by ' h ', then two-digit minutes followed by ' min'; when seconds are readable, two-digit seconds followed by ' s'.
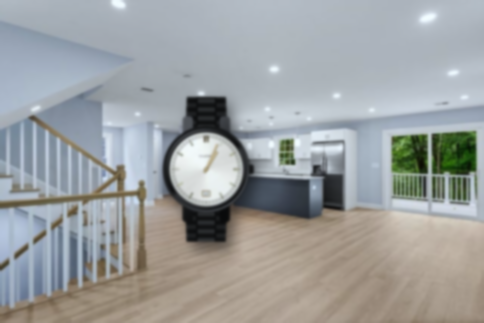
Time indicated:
1 h 04 min
